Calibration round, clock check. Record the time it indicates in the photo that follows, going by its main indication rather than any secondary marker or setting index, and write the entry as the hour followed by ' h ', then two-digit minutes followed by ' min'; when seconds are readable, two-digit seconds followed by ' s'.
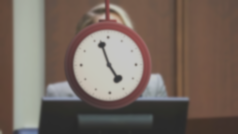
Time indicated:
4 h 57 min
